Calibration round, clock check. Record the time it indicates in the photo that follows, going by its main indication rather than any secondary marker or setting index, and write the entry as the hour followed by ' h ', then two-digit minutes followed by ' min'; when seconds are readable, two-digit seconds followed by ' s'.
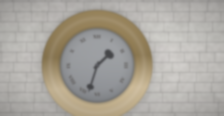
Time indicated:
1 h 33 min
